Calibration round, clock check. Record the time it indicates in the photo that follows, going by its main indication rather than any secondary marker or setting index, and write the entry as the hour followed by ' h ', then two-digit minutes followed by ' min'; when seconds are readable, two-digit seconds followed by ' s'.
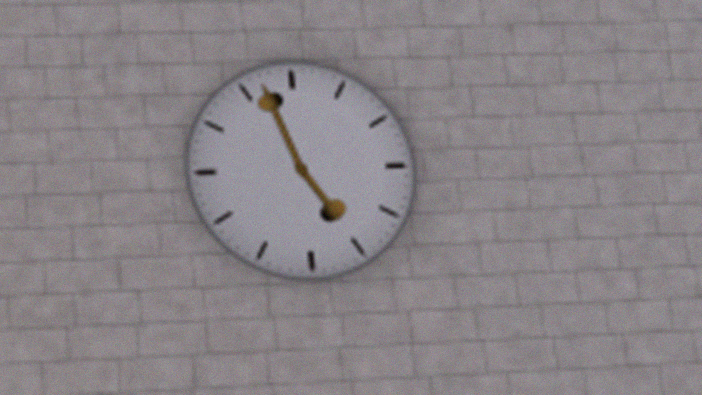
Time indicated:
4 h 57 min
